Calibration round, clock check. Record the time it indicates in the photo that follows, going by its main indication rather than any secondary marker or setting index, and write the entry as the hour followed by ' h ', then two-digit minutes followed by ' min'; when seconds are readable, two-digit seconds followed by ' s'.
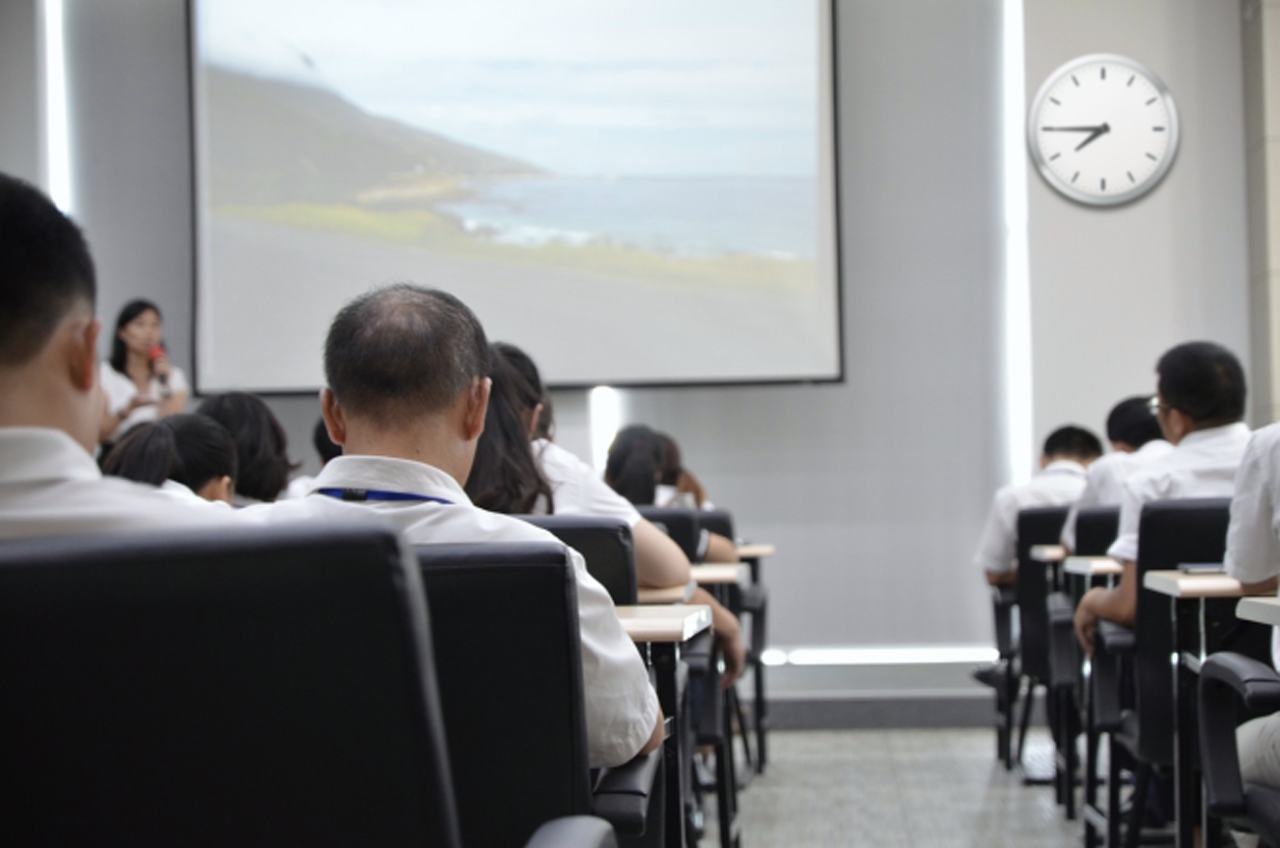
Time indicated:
7 h 45 min
